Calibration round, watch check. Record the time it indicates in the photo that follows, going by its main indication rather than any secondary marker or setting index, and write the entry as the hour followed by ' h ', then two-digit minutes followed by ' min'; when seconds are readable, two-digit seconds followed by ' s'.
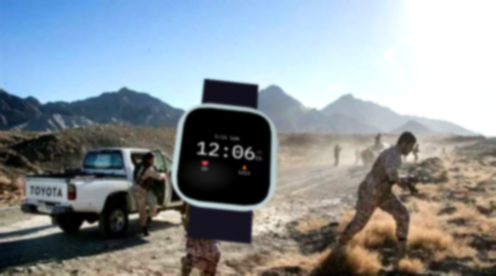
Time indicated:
12 h 06 min
